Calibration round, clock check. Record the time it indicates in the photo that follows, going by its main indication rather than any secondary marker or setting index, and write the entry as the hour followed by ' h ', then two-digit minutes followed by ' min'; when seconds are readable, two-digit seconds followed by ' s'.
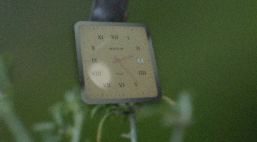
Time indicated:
2 h 24 min
